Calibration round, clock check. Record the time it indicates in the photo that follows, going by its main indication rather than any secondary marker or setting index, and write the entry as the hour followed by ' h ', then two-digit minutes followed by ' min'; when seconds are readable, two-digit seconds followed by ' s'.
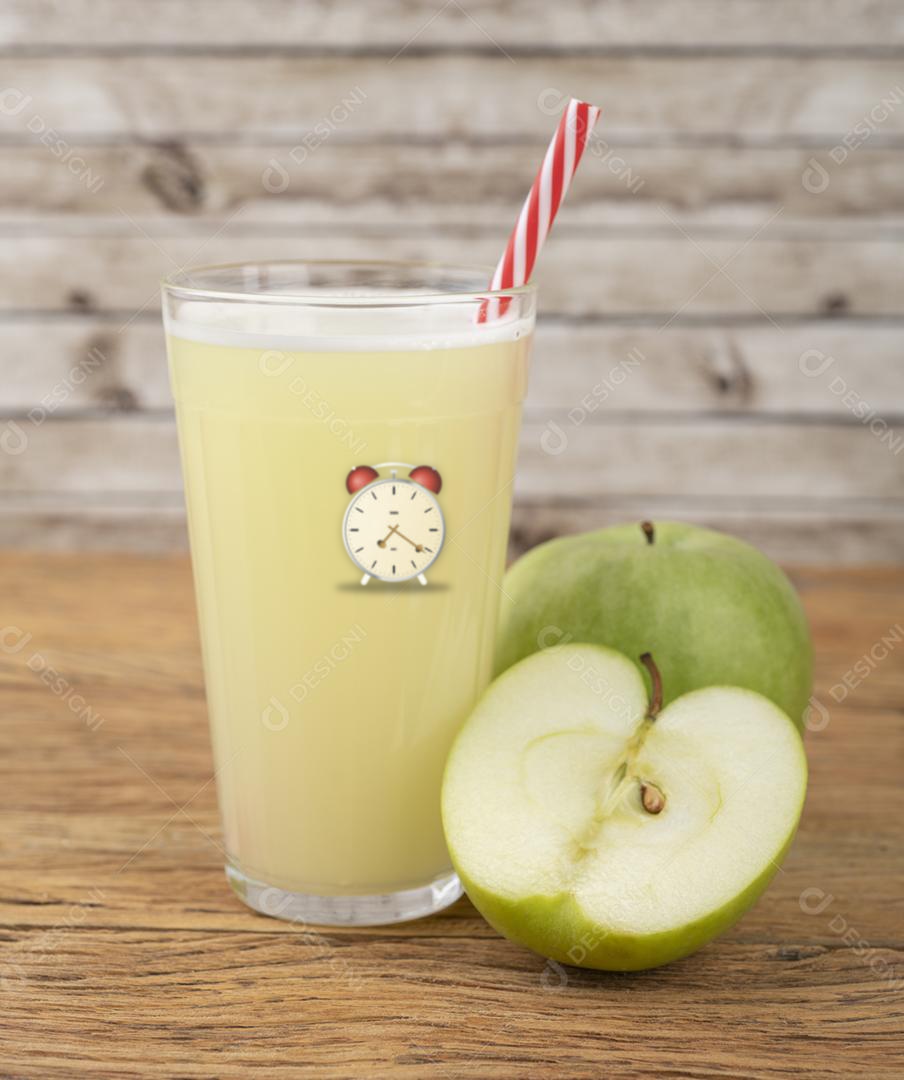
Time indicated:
7 h 21 min
